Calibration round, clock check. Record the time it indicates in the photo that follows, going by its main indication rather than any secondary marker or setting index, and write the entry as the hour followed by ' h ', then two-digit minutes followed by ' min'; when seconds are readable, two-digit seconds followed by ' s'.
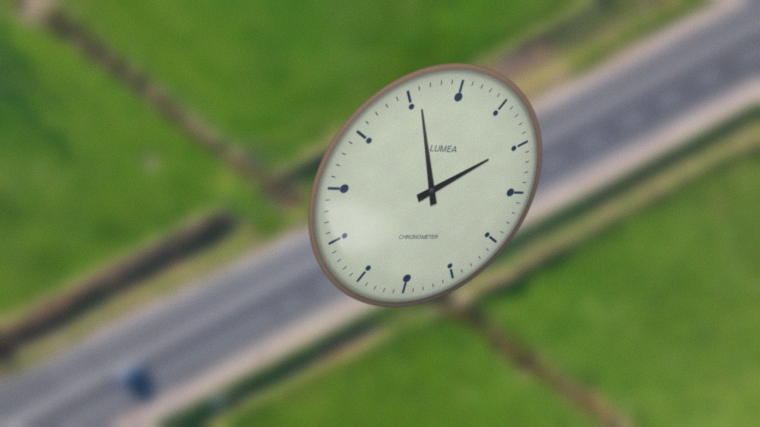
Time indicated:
1 h 56 min
